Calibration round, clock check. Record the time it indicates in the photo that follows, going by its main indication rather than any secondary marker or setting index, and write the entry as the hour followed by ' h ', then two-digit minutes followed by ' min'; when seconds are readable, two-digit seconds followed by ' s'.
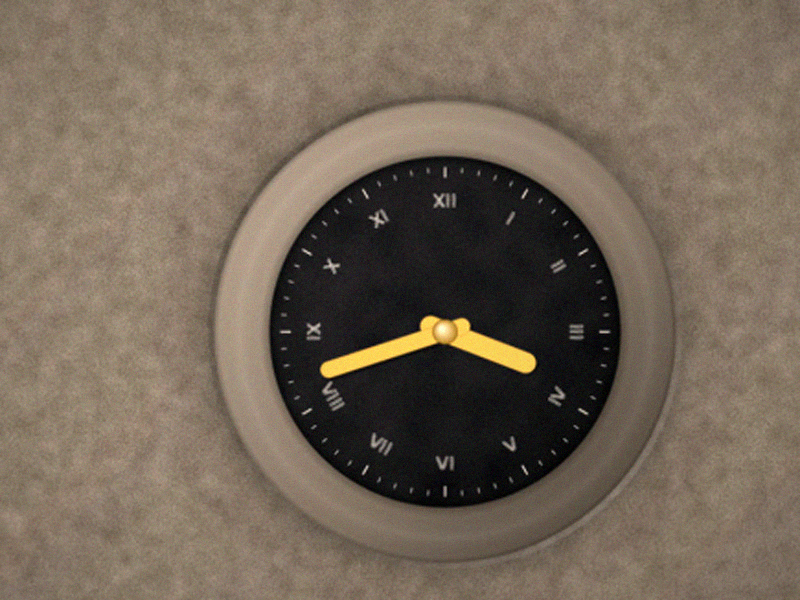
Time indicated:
3 h 42 min
